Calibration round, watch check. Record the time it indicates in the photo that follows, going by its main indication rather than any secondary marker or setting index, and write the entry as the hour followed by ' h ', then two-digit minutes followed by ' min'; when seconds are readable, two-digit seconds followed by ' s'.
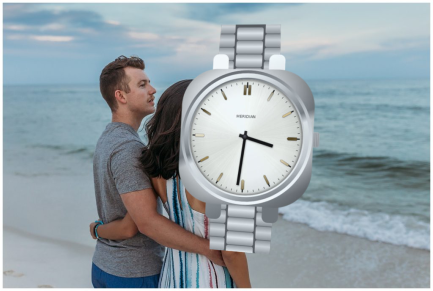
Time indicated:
3 h 31 min
